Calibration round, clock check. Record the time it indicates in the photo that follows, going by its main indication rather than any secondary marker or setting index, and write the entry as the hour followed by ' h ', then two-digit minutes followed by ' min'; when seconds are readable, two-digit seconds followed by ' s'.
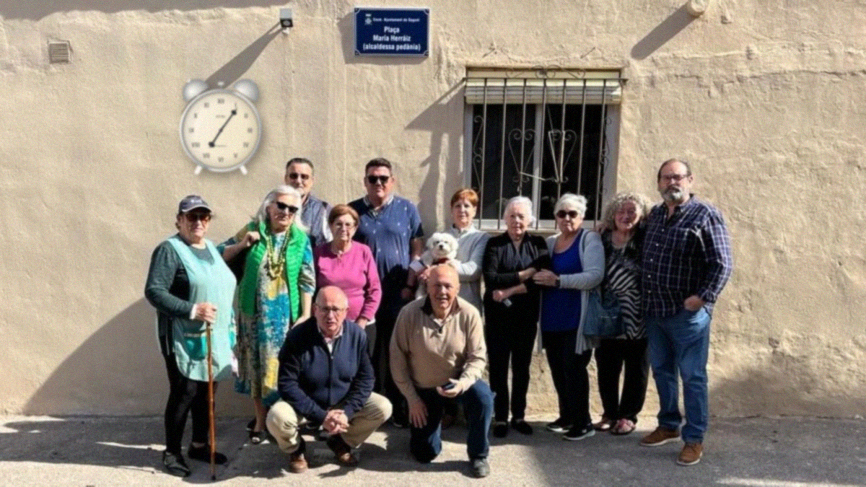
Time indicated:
7 h 06 min
